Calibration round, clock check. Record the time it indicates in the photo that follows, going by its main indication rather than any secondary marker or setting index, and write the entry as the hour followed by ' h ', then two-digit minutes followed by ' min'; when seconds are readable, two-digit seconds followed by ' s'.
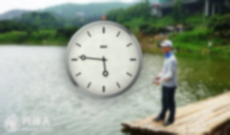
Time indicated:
5 h 46 min
